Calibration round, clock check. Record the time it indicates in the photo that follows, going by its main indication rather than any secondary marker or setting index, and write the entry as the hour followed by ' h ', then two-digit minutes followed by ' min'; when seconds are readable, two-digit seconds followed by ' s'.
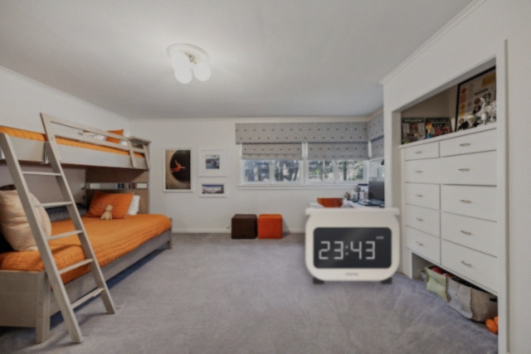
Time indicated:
23 h 43 min
